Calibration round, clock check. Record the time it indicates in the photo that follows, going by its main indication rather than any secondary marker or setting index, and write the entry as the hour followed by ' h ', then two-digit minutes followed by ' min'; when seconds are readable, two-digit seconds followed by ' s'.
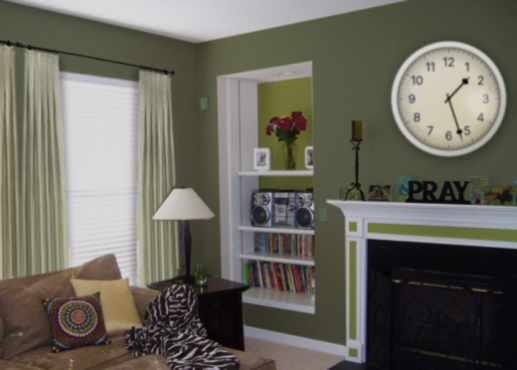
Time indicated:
1 h 27 min
